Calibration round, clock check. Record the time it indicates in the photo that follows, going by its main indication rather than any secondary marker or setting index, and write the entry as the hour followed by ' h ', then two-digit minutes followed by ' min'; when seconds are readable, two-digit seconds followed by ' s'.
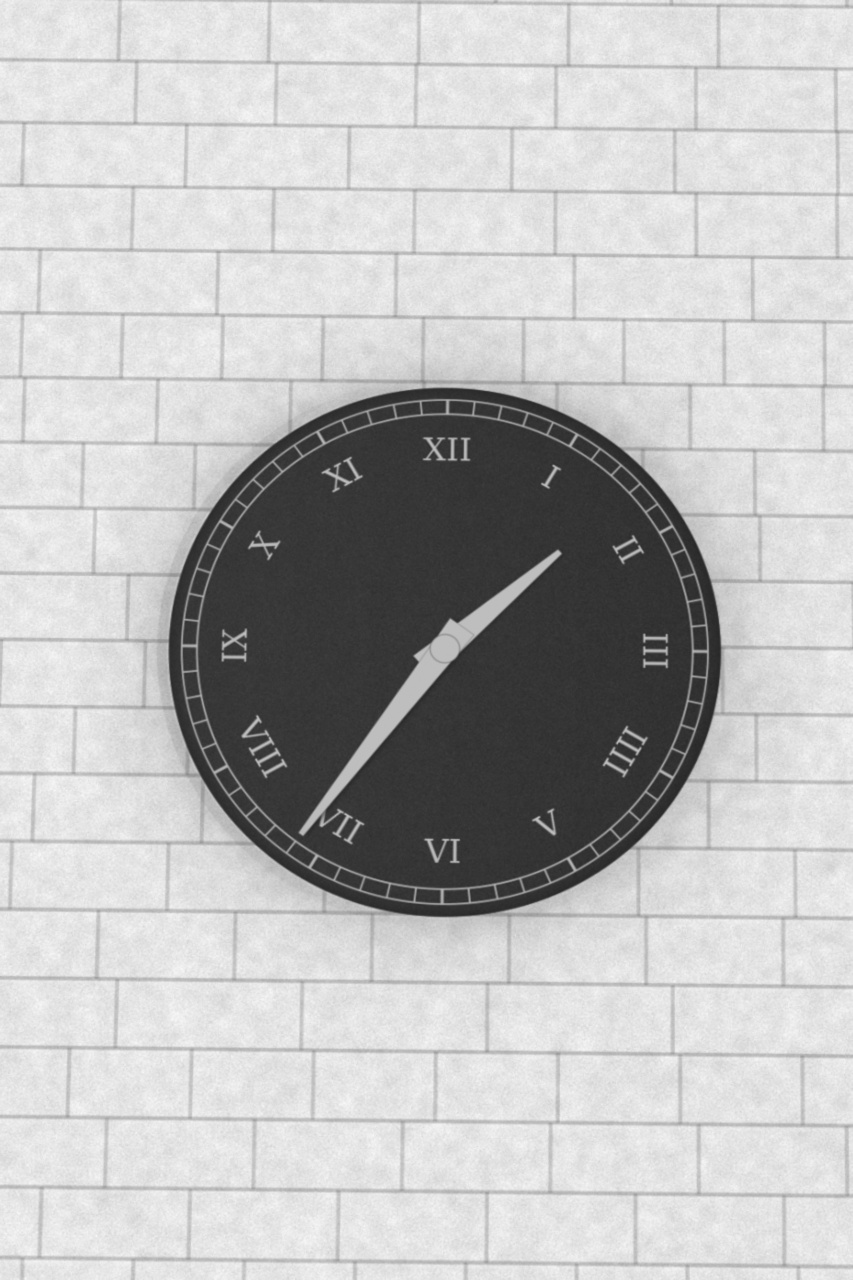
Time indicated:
1 h 36 min
